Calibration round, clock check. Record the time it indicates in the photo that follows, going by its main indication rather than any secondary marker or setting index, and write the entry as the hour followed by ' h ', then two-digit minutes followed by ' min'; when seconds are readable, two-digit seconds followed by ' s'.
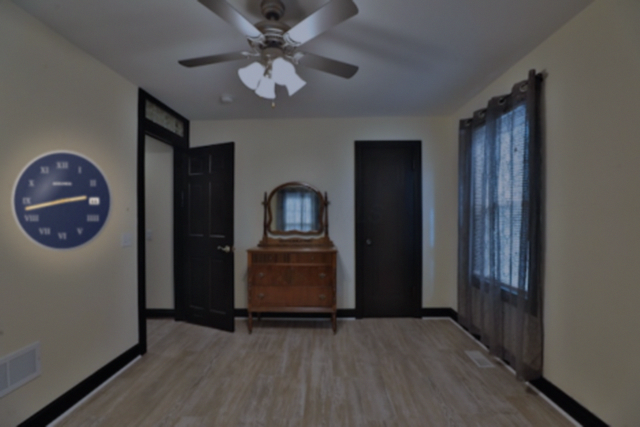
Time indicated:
2 h 43 min
